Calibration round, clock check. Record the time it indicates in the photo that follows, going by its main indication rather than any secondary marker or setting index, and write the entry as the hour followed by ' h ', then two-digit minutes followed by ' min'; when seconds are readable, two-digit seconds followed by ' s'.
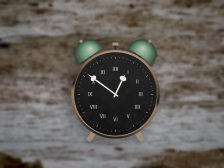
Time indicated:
12 h 51 min
